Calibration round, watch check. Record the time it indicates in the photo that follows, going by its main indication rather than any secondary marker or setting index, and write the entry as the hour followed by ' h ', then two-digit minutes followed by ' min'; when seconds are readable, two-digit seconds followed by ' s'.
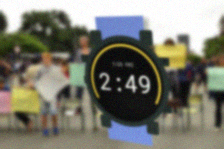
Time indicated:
2 h 49 min
